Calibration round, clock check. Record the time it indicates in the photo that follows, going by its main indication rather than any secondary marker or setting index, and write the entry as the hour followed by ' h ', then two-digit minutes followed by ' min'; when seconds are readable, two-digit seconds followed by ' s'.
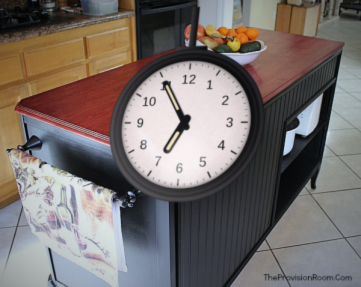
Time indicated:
6 h 55 min
